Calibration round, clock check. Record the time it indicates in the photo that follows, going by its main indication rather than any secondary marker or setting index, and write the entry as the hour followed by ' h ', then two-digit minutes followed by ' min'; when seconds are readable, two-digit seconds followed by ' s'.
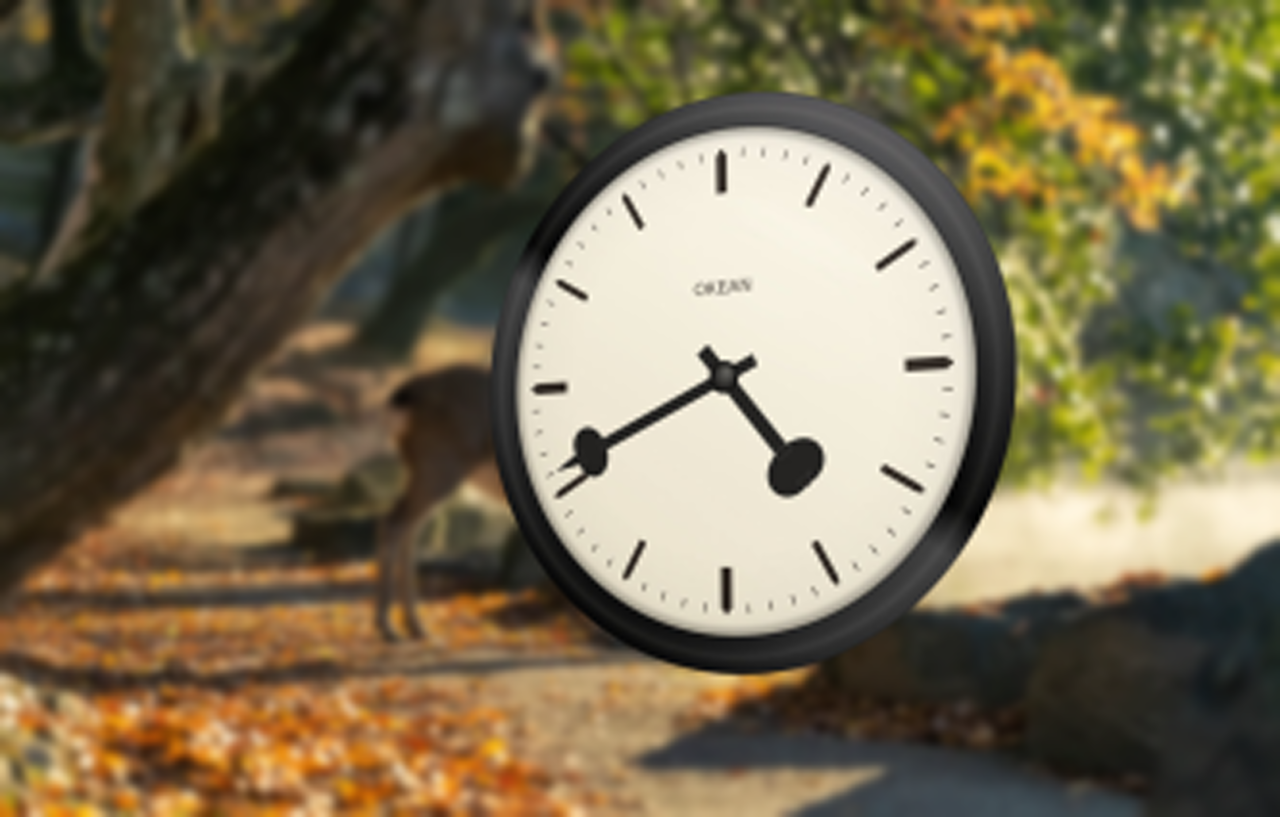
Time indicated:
4 h 41 min
